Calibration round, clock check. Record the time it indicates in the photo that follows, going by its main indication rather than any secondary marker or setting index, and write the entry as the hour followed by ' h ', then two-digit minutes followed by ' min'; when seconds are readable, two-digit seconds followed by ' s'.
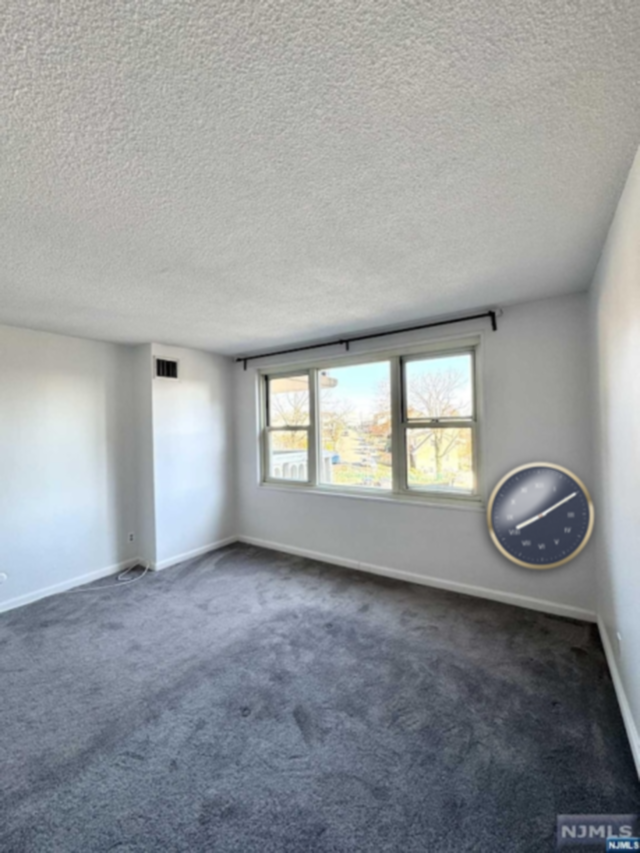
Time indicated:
8 h 10 min
